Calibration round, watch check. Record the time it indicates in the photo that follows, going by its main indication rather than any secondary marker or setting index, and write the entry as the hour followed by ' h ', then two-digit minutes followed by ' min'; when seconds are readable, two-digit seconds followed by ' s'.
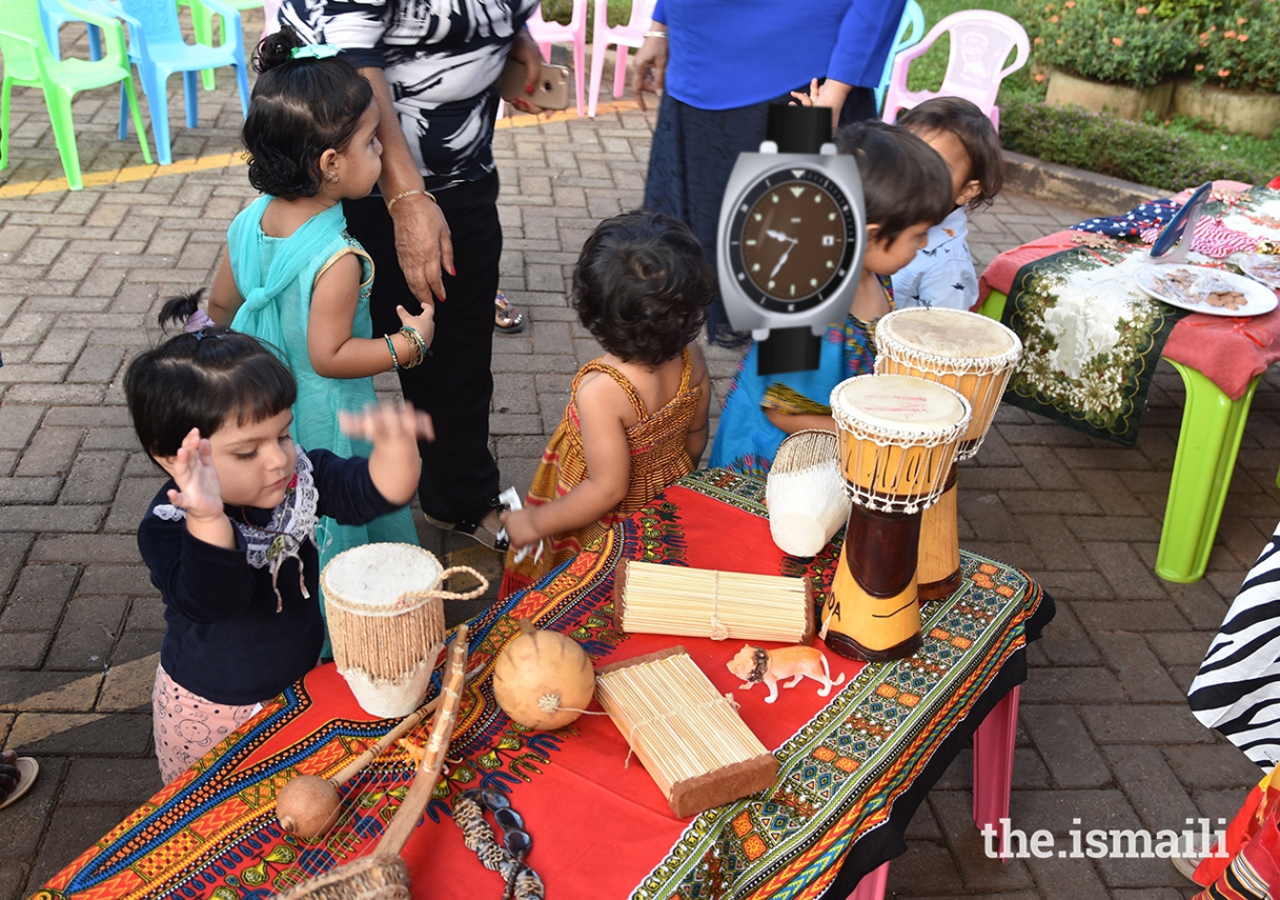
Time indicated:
9 h 36 min
